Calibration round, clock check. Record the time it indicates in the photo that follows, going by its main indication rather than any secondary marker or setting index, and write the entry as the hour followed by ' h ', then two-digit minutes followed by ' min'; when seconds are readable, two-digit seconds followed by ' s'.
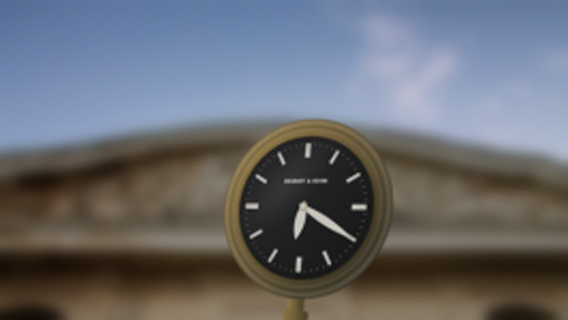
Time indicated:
6 h 20 min
